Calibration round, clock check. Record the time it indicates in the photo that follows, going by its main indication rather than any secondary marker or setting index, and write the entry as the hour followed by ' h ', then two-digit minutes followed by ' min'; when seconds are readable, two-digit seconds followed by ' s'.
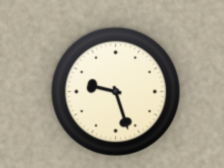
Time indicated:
9 h 27 min
